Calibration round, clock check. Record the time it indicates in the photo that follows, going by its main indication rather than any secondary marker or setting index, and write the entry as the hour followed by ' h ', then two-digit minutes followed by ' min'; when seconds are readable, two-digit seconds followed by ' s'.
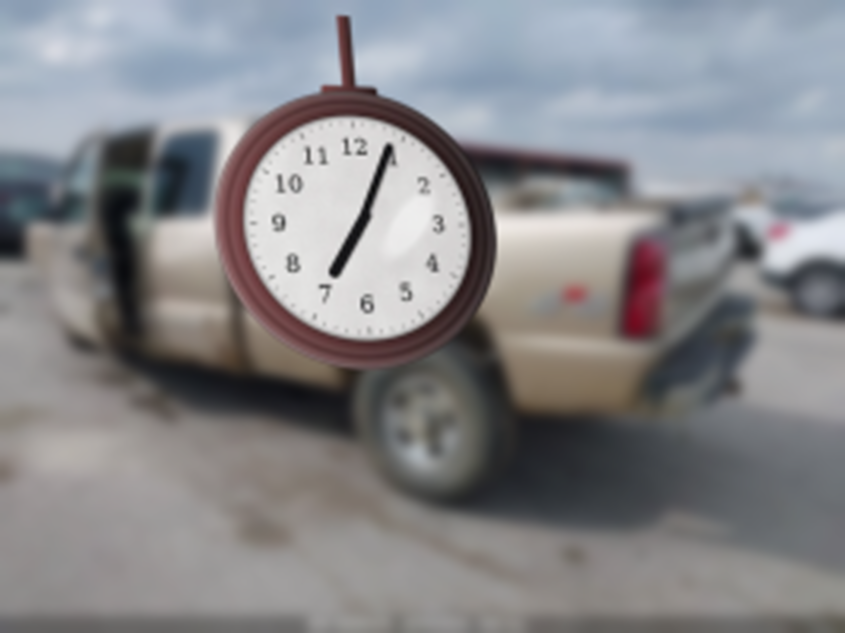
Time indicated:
7 h 04 min
